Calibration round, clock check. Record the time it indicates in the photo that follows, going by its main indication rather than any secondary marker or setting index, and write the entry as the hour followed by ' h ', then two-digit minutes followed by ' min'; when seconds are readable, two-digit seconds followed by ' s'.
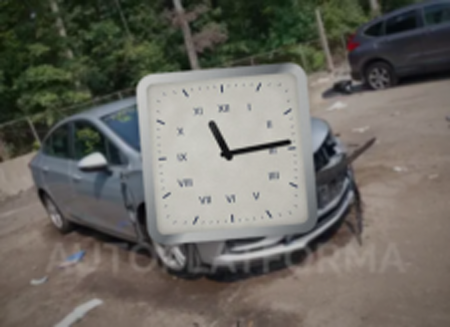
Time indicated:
11 h 14 min
